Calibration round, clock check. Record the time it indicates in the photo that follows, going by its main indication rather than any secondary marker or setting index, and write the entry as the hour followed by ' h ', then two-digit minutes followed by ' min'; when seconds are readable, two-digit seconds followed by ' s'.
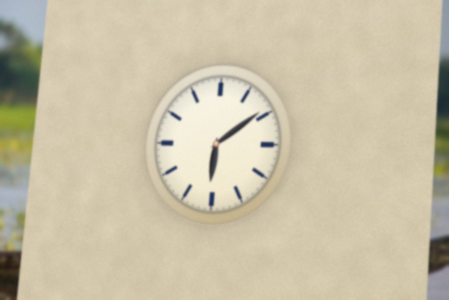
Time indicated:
6 h 09 min
